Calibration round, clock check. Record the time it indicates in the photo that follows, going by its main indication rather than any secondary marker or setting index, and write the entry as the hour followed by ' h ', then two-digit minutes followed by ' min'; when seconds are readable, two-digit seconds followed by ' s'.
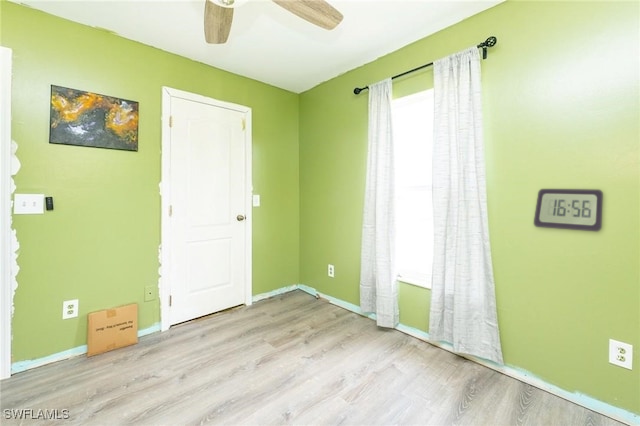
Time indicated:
16 h 56 min
